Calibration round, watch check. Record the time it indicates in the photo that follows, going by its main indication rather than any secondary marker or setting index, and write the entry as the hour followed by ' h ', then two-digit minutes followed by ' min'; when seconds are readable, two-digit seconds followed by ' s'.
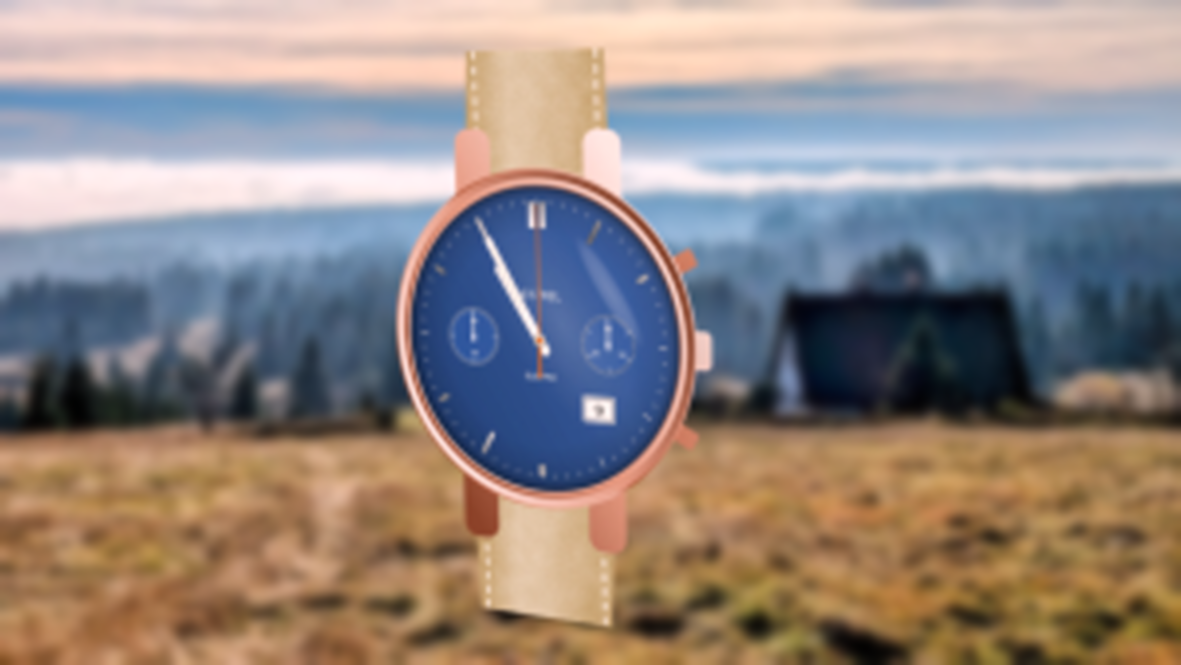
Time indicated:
10 h 55 min
